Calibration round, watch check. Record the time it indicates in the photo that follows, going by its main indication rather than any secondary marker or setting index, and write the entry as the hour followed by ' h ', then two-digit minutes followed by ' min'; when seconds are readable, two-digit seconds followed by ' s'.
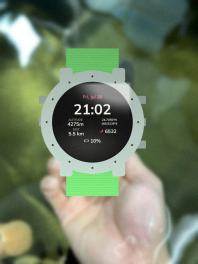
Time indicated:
21 h 02 min
